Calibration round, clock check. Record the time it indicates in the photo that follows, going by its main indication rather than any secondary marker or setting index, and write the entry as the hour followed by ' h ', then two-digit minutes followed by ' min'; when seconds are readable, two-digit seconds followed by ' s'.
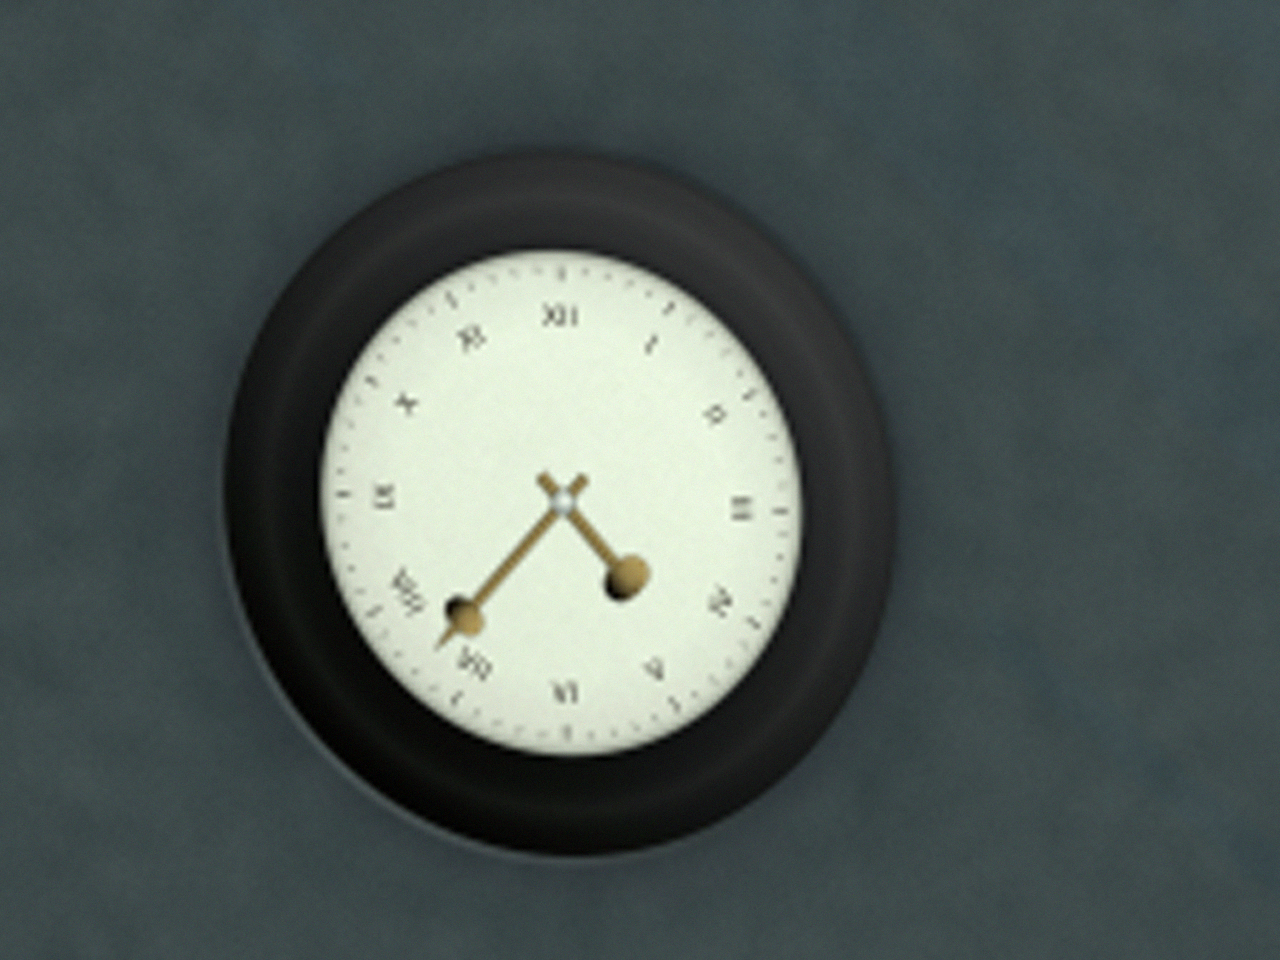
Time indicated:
4 h 37 min
